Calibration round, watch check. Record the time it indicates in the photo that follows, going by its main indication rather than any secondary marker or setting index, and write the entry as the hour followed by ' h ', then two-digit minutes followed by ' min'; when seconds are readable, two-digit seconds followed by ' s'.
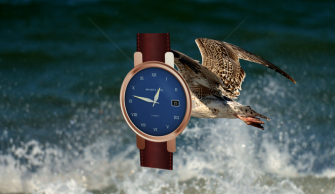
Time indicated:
12 h 47 min
